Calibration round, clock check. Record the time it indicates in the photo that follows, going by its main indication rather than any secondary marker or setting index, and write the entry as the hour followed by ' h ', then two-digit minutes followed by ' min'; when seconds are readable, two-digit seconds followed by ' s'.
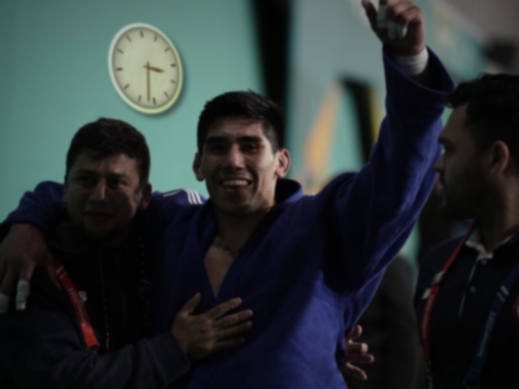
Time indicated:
3 h 32 min
